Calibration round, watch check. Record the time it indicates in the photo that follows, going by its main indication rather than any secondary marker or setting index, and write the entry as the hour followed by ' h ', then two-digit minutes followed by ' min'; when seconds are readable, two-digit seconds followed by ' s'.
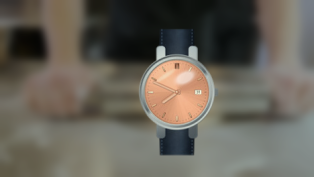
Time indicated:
7 h 49 min
